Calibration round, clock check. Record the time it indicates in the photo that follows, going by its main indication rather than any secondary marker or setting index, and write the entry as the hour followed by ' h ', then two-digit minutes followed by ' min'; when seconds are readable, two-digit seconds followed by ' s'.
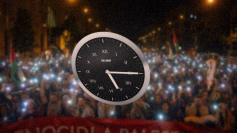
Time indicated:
5 h 15 min
